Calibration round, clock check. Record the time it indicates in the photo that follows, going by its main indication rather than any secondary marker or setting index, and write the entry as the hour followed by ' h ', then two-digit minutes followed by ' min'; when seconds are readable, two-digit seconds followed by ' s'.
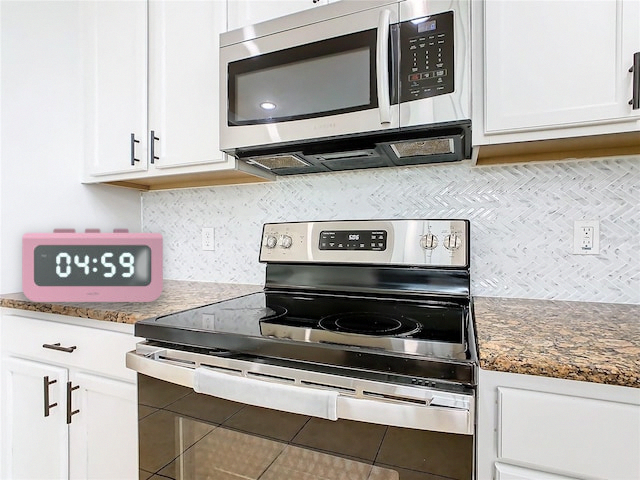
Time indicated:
4 h 59 min
